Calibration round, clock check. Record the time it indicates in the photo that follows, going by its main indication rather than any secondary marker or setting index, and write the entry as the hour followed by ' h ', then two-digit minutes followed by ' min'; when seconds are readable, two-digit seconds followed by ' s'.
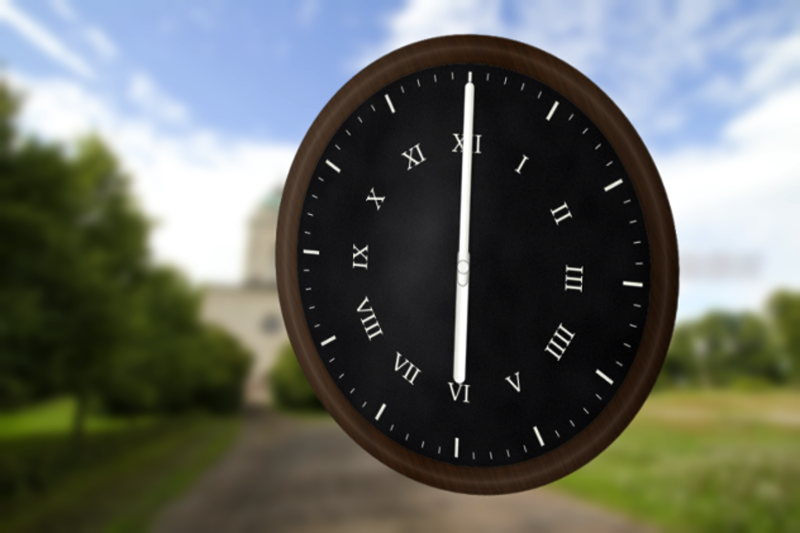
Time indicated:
6 h 00 min
